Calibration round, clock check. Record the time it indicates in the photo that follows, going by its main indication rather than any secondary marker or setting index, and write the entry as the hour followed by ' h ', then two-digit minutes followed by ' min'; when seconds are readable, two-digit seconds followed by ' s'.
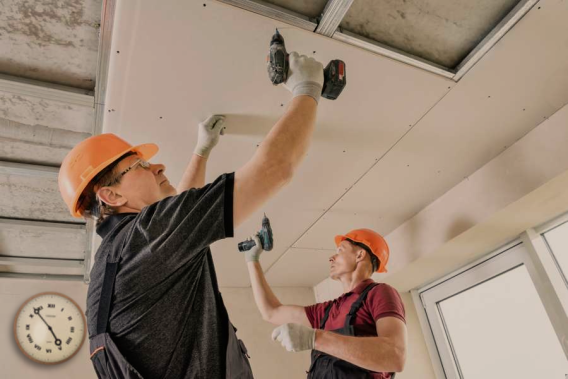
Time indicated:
4 h 53 min
